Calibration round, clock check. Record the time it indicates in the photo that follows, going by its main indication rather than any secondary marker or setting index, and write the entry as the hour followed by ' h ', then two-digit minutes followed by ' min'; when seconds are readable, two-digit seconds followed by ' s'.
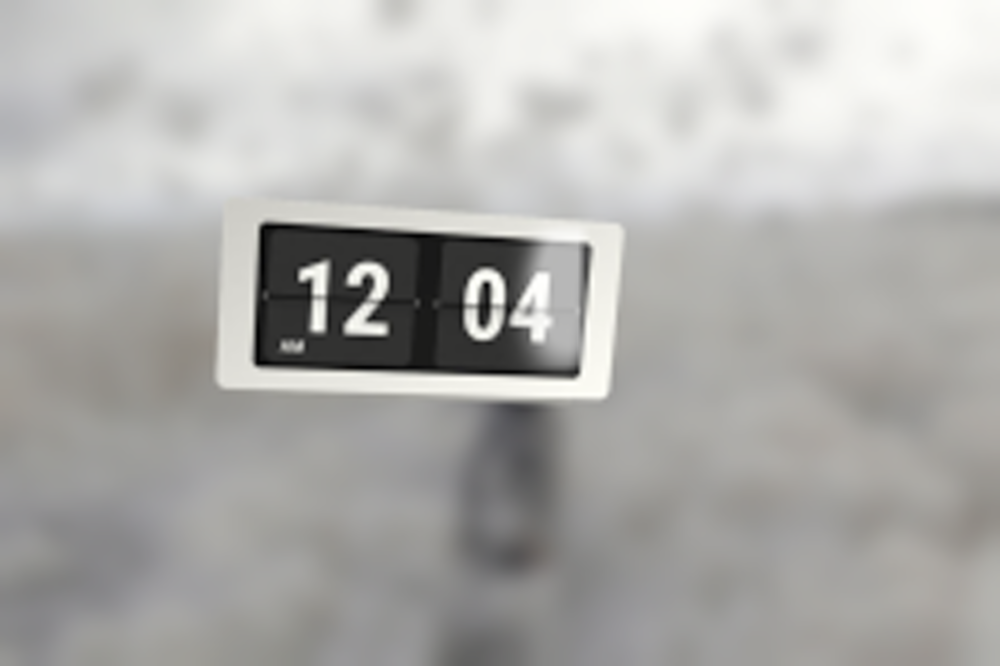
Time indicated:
12 h 04 min
